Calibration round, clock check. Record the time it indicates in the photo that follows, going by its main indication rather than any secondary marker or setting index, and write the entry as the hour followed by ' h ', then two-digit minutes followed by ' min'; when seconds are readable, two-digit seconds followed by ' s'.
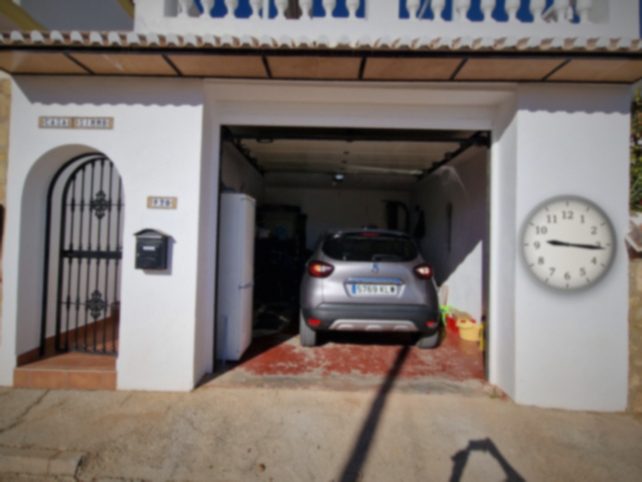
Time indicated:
9 h 16 min
